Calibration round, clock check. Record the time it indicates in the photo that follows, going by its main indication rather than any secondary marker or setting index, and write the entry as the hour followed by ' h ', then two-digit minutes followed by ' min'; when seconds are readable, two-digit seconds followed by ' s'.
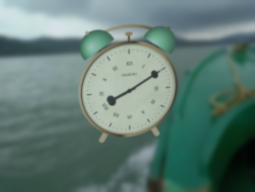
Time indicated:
8 h 10 min
